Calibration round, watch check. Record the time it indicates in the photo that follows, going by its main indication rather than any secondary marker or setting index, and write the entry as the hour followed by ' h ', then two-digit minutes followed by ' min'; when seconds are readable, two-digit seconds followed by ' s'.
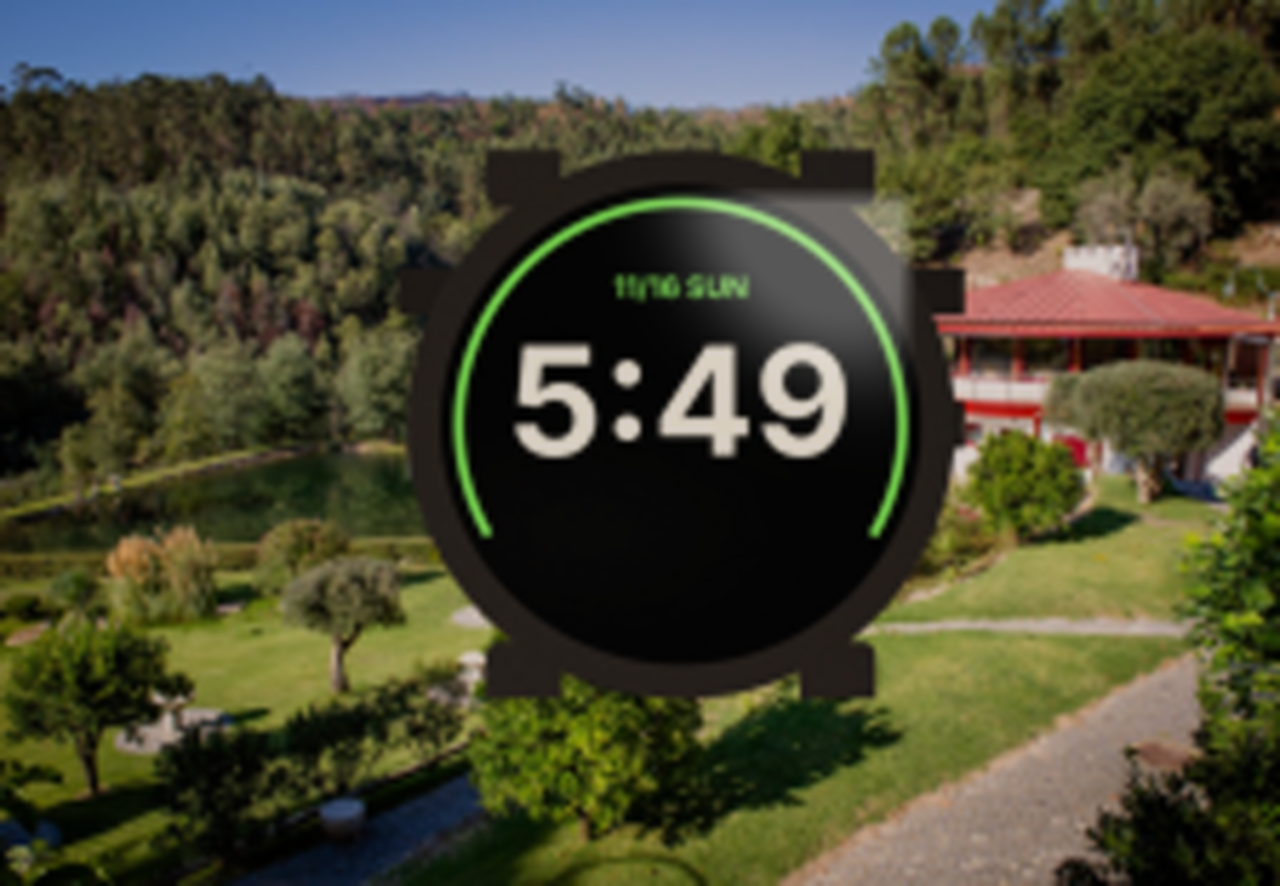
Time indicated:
5 h 49 min
